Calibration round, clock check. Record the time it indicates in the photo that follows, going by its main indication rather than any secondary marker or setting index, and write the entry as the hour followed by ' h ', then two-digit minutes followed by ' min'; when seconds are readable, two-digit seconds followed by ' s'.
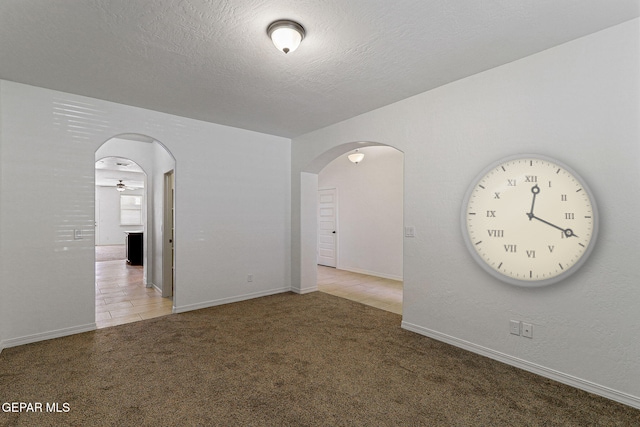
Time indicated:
12 h 19 min
